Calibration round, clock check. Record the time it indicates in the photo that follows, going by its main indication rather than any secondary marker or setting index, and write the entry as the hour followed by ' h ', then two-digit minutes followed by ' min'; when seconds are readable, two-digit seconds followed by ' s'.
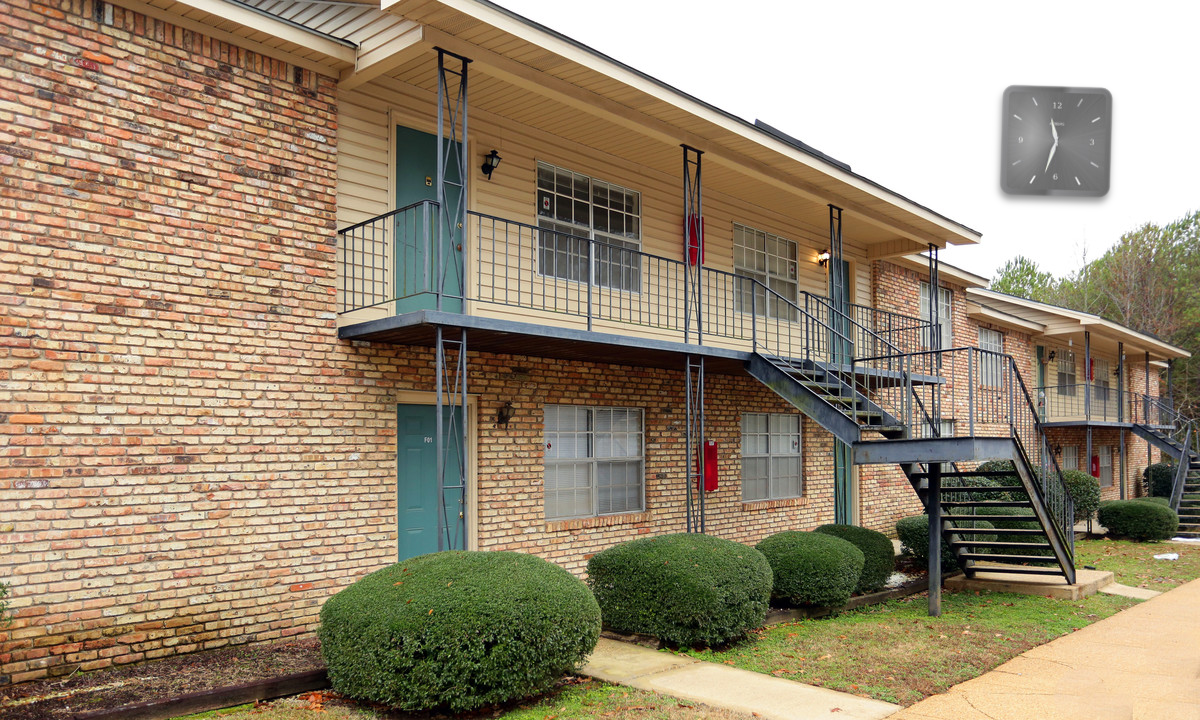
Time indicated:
11 h 33 min
